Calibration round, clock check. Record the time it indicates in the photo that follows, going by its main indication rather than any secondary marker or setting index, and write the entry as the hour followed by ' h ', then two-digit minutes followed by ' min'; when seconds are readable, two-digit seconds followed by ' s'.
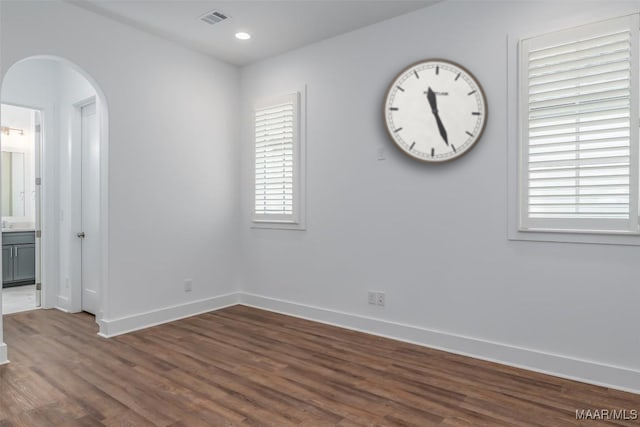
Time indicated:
11 h 26 min
